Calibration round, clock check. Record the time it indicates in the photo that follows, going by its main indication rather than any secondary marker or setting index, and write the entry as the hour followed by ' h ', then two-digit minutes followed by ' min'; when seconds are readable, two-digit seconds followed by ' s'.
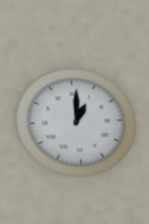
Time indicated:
1 h 01 min
